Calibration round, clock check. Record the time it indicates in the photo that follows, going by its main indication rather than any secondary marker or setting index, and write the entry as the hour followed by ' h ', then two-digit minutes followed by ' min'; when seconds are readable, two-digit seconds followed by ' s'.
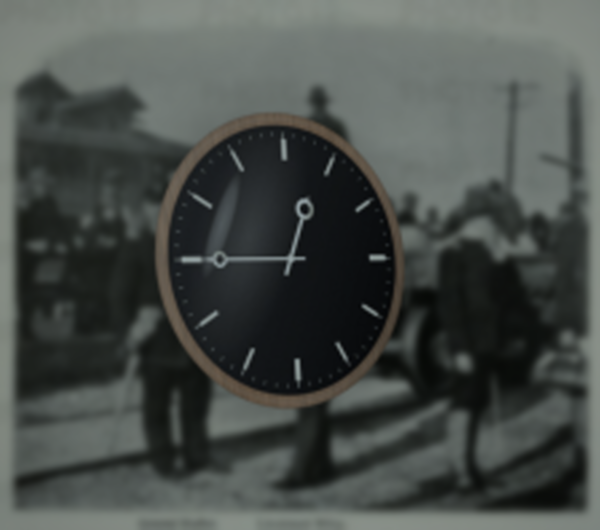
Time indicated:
12 h 45 min
